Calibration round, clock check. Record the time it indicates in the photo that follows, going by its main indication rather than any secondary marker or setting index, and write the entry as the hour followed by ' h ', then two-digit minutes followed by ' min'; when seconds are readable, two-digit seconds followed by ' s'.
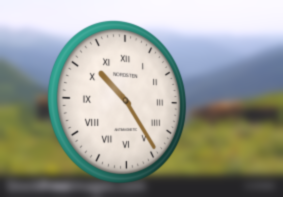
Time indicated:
10 h 24 min
